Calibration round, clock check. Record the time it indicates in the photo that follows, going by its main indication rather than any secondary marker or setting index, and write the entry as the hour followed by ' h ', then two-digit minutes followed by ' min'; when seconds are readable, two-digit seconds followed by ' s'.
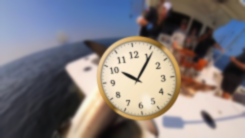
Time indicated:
10 h 06 min
